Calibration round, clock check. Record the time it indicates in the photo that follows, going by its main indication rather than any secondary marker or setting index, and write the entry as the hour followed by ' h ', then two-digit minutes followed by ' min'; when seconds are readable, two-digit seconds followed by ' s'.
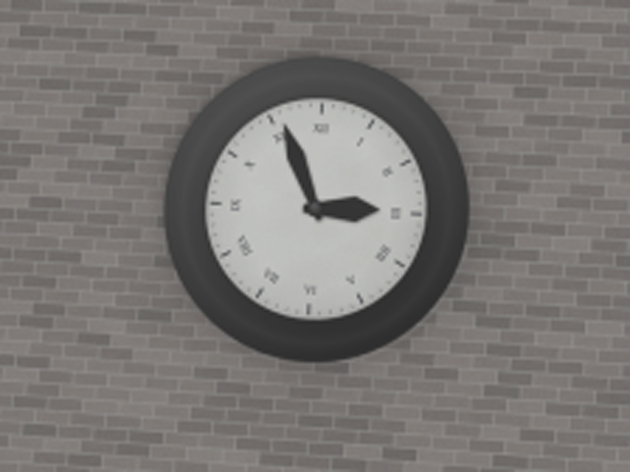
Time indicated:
2 h 56 min
